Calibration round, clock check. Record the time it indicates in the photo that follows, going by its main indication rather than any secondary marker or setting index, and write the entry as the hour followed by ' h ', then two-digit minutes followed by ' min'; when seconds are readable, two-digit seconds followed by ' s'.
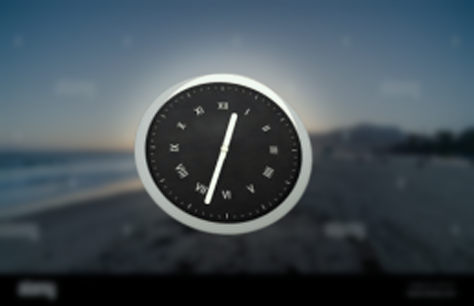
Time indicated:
12 h 33 min
